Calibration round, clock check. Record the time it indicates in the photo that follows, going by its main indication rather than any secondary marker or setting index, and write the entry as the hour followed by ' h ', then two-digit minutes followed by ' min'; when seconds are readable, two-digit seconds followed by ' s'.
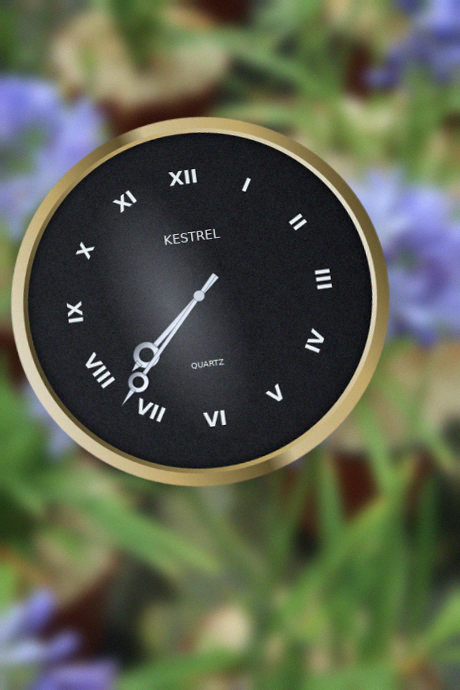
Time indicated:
7 h 37 min
